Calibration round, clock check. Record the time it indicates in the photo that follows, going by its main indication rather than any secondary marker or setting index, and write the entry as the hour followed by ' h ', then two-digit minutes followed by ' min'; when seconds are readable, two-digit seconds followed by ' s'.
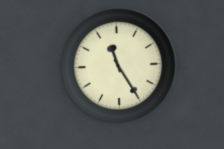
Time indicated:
11 h 25 min
